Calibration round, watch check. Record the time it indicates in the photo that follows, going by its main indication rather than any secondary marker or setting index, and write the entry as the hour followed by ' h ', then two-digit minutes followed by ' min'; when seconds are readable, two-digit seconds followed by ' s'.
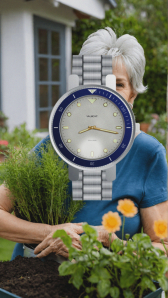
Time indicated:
8 h 17 min
